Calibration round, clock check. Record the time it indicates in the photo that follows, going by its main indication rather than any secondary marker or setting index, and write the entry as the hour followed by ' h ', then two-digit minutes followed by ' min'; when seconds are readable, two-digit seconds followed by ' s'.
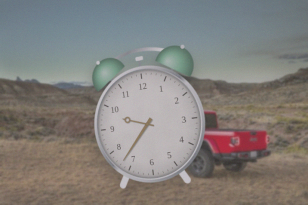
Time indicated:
9 h 37 min
